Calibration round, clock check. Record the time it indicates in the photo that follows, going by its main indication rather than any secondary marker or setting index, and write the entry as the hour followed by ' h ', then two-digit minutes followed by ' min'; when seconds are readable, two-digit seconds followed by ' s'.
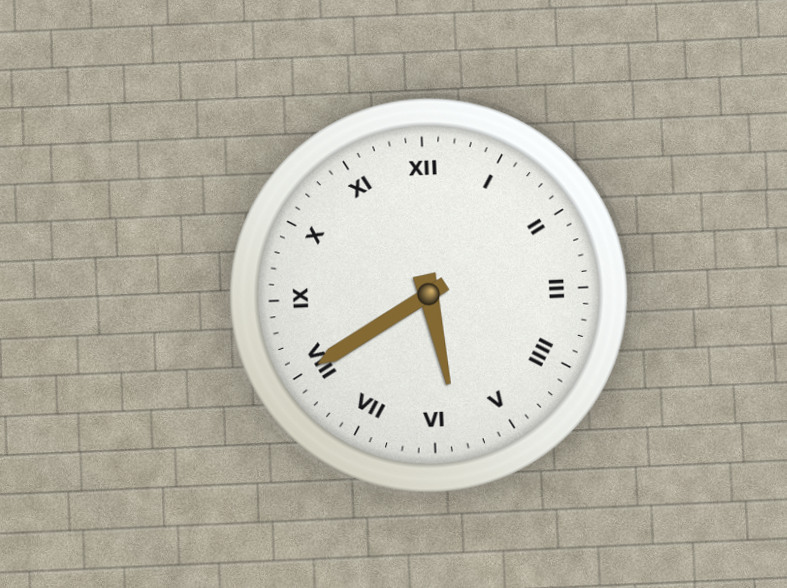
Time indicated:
5 h 40 min
